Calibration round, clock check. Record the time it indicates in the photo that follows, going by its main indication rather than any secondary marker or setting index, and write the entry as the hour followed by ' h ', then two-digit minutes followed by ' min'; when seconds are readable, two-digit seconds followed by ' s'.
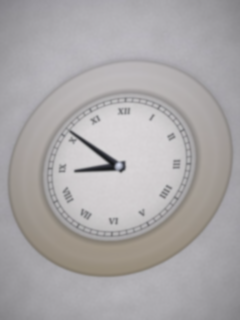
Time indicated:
8 h 51 min
